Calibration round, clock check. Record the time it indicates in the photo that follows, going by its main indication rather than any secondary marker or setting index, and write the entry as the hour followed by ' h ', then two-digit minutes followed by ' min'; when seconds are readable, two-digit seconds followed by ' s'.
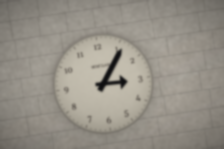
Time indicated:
3 h 06 min
